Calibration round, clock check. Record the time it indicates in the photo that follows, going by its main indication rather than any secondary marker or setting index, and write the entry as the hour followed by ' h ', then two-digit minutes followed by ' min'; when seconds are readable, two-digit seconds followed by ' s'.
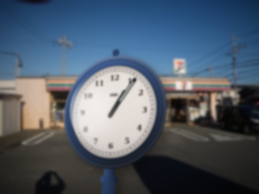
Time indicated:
1 h 06 min
